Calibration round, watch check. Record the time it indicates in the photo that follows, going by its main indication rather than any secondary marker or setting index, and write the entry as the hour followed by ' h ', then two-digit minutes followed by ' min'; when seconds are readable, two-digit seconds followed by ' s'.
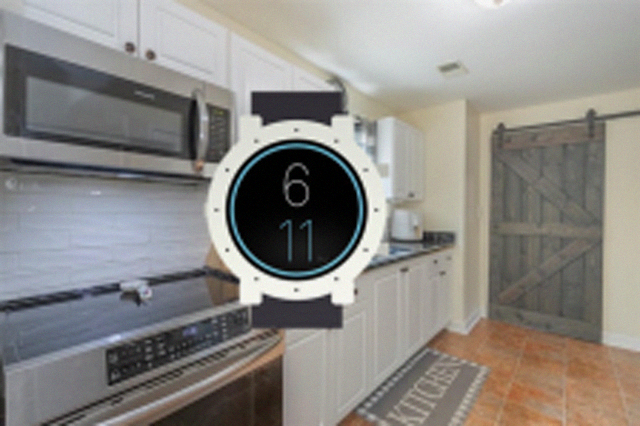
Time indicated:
6 h 11 min
